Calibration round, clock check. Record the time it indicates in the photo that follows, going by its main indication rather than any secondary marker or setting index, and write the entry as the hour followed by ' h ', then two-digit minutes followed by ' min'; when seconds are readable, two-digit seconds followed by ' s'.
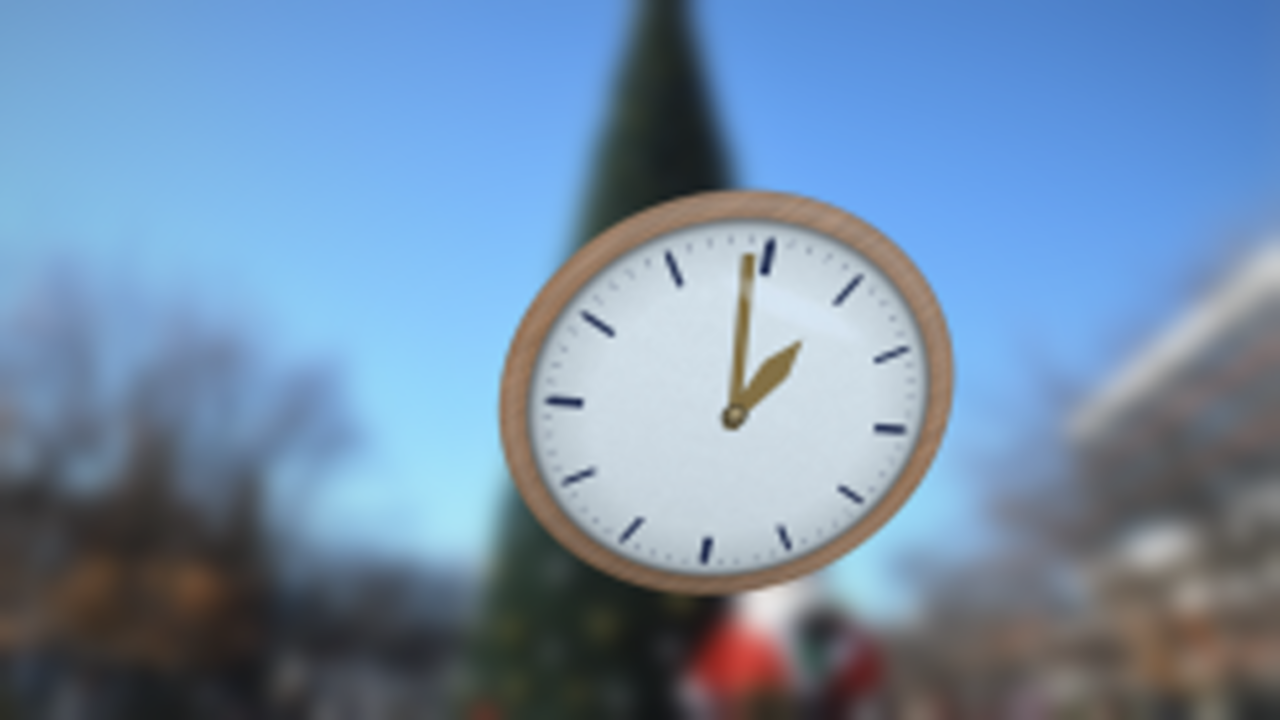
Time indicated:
12 h 59 min
